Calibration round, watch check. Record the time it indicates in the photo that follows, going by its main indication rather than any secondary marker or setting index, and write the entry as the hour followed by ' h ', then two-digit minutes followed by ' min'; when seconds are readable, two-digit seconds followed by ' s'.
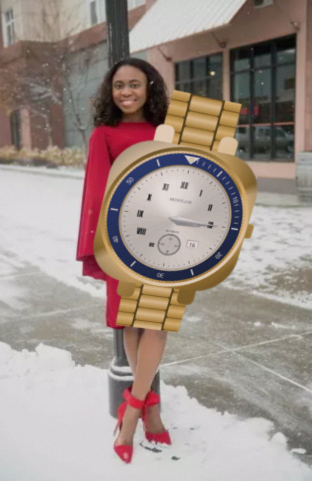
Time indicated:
3 h 15 min
